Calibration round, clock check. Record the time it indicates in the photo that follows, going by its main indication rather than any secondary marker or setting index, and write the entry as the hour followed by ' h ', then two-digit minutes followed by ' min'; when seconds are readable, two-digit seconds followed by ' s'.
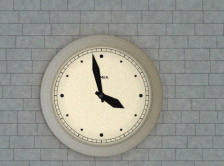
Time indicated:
3 h 58 min
